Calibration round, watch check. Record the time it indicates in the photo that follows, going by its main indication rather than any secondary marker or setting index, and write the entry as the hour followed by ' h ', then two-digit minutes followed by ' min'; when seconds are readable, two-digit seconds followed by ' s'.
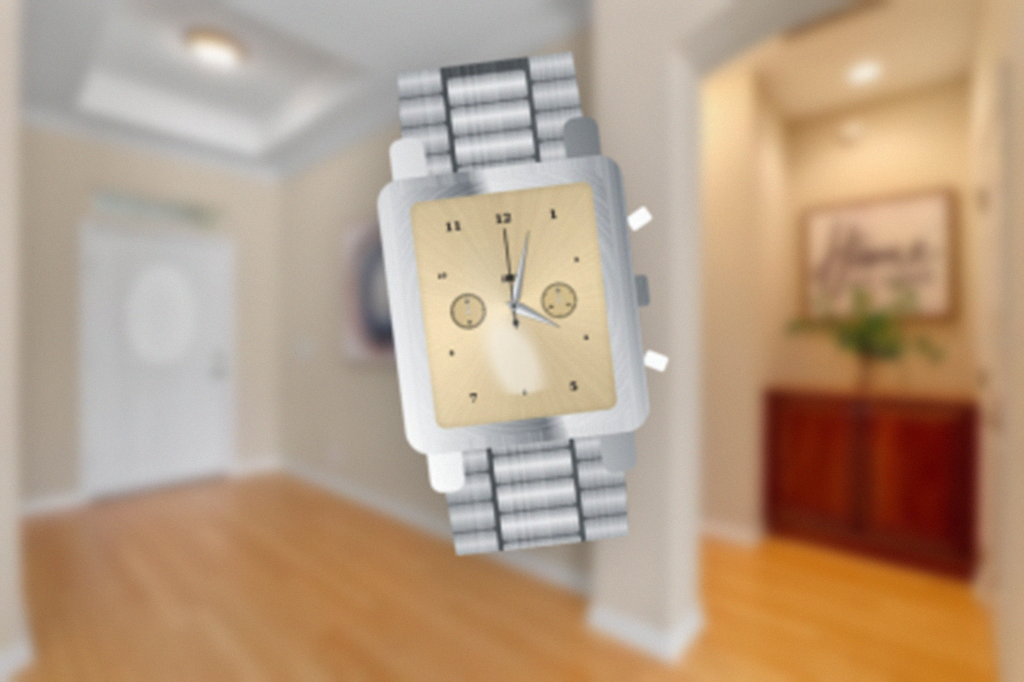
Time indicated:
4 h 03 min
